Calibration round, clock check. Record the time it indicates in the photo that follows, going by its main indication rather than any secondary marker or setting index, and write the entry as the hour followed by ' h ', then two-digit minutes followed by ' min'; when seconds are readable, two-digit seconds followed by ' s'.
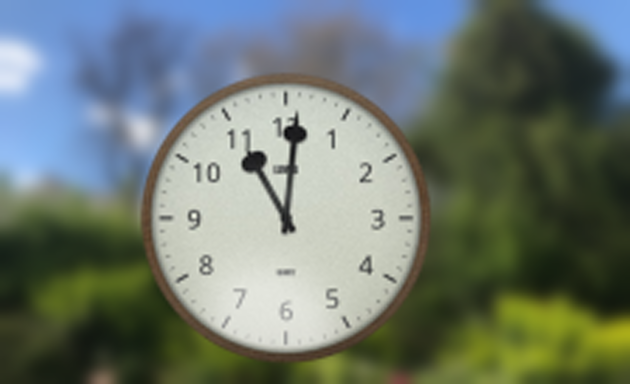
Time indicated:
11 h 01 min
